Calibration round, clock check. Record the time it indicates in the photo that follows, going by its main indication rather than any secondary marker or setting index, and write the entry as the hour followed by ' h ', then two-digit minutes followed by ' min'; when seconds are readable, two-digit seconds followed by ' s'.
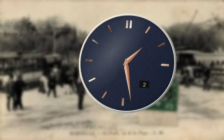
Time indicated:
1 h 28 min
